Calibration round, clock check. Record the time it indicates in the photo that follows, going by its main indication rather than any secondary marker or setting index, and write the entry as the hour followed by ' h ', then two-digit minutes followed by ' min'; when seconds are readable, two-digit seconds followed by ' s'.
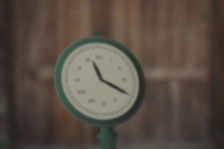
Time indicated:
11 h 20 min
